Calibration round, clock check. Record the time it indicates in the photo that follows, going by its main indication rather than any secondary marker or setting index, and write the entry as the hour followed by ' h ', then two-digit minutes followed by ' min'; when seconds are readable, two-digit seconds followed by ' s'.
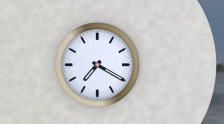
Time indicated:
7 h 20 min
